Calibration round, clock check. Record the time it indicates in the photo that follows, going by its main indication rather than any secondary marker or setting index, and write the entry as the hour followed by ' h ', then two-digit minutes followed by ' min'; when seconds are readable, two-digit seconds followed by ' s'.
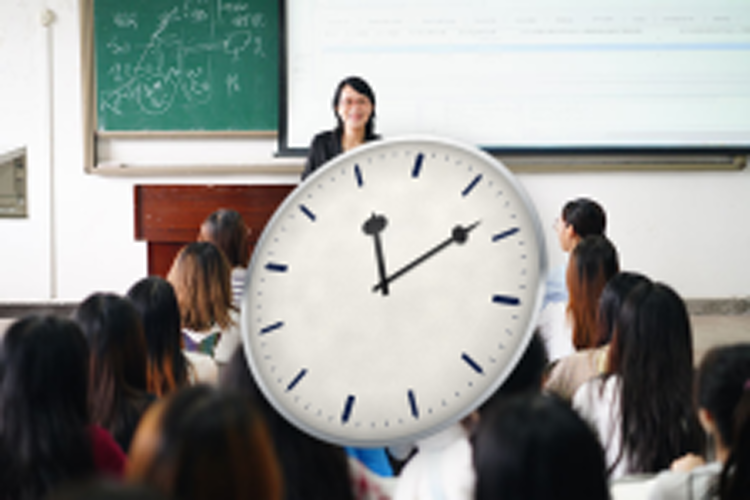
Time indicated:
11 h 08 min
